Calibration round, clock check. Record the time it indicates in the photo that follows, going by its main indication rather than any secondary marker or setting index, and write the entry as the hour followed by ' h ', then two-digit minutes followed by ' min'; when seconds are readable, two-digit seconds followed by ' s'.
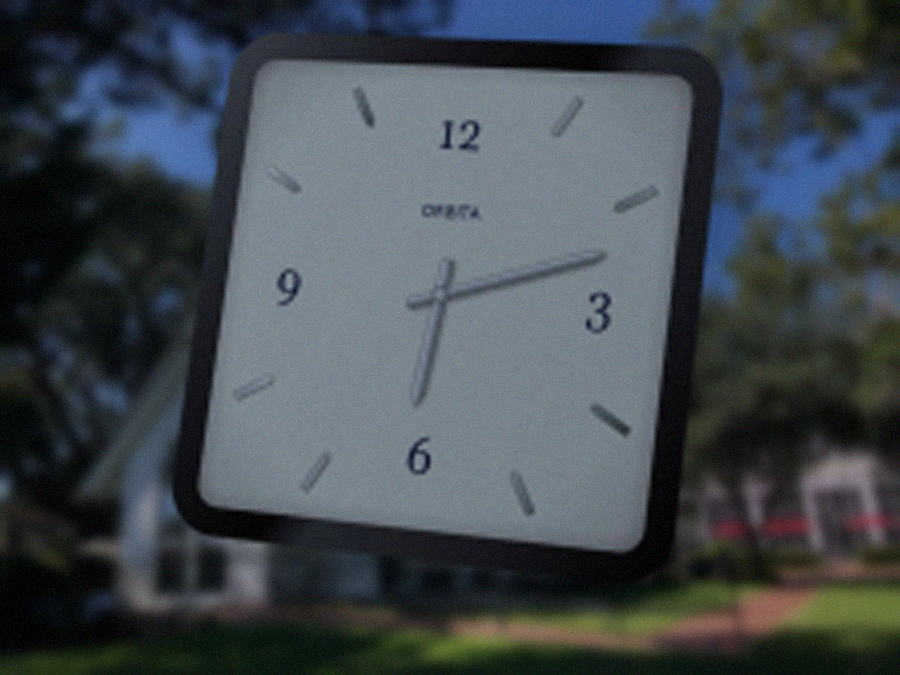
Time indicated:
6 h 12 min
